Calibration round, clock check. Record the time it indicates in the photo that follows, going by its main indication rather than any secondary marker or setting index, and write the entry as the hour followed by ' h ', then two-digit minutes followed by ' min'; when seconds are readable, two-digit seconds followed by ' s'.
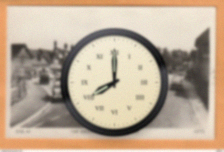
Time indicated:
8 h 00 min
